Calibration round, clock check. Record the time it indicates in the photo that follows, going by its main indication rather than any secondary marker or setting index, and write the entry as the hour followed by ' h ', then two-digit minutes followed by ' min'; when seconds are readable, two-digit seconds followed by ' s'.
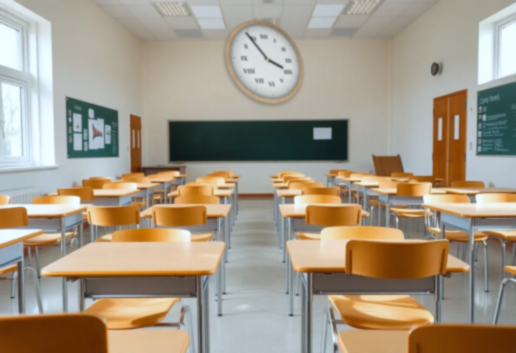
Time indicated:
3 h 54 min
